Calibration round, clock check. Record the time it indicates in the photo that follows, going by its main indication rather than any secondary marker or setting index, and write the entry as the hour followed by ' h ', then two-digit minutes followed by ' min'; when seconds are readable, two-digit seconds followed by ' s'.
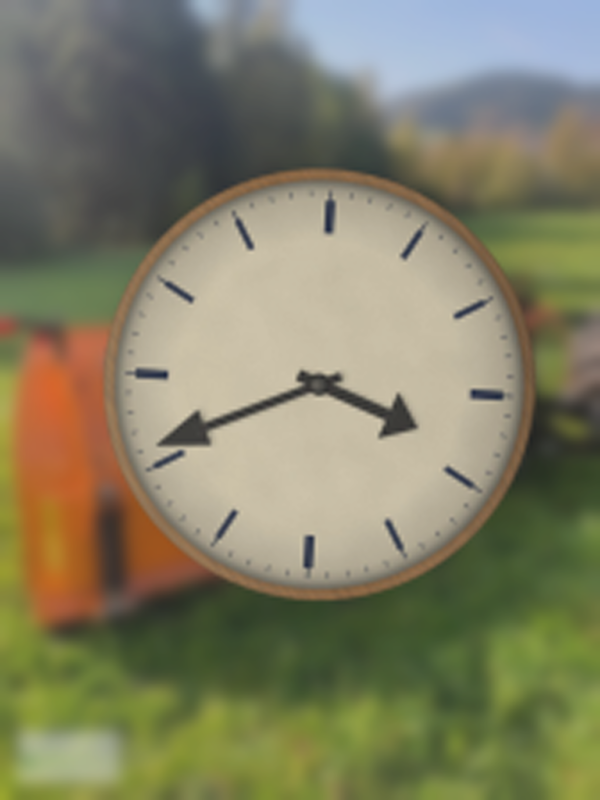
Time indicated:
3 h 41 min
